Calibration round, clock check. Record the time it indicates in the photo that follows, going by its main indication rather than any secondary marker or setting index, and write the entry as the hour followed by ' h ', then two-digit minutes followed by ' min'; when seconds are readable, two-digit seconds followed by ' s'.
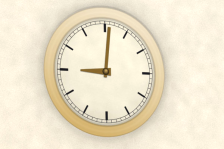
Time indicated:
9 h 01 min
